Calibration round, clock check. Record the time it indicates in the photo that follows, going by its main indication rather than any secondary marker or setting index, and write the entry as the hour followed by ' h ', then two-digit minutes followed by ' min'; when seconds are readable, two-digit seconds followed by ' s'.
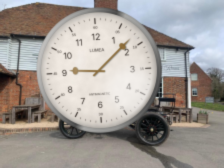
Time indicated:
9 h 08 min
